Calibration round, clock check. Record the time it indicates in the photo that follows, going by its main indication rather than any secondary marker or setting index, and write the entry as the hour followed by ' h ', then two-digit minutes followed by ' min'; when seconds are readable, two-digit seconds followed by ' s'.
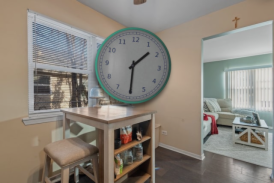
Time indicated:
1 h 30 min
